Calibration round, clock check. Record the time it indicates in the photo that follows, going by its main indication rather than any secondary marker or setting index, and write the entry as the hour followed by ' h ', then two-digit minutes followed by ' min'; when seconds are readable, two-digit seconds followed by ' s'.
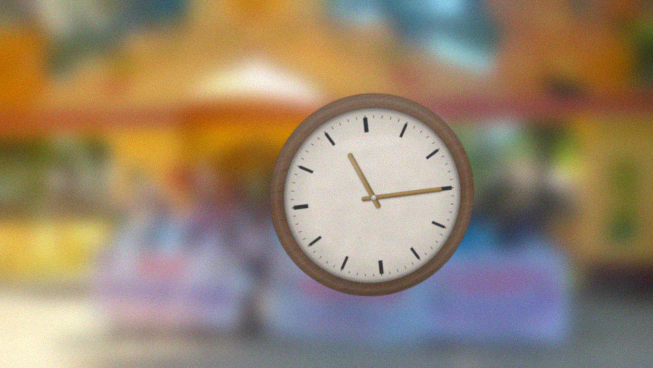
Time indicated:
11 h 15 min
